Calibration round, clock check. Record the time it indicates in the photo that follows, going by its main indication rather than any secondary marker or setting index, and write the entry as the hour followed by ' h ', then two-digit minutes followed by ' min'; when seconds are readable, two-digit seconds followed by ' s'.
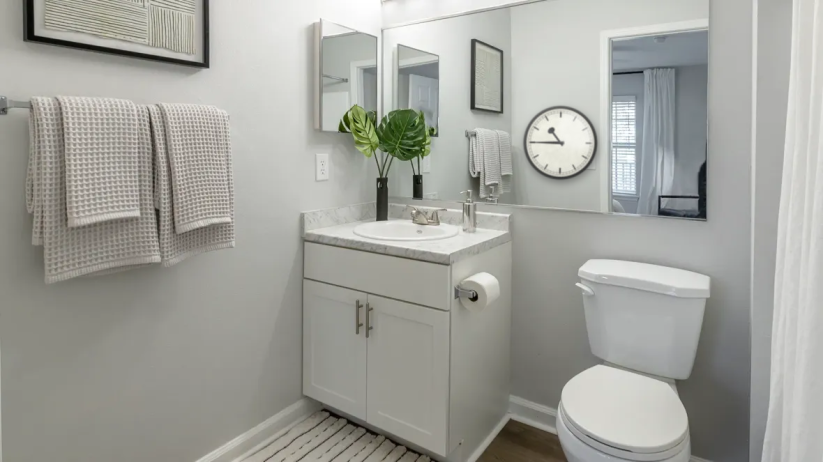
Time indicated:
10 h 45 min
